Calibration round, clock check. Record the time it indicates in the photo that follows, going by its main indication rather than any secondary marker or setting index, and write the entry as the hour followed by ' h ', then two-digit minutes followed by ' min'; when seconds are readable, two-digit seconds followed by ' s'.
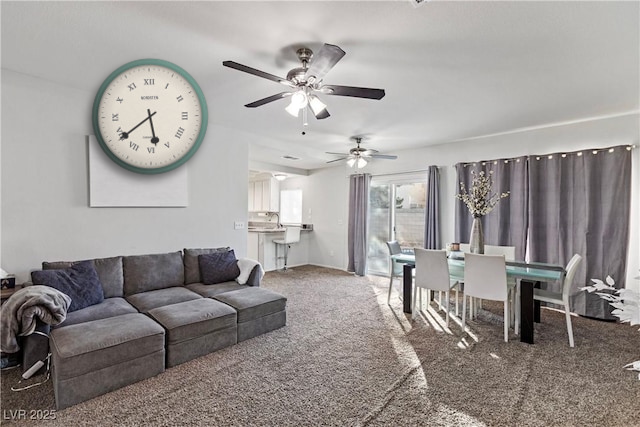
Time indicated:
5 h 39 min
